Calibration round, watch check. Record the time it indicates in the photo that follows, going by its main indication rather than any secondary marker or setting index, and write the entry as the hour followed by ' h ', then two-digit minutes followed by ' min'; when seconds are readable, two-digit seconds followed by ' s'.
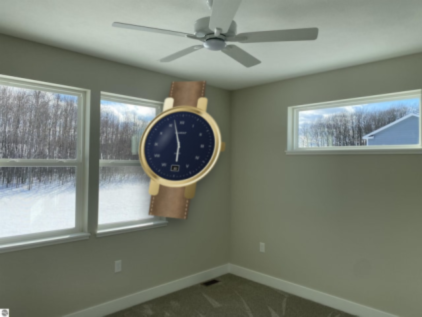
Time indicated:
5 h 57 min
